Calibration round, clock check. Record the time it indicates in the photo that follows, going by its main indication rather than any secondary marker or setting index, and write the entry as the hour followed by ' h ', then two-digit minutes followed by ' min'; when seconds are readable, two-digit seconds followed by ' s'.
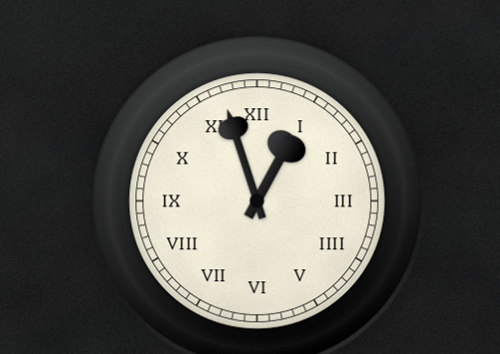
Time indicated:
12 h 57 min
